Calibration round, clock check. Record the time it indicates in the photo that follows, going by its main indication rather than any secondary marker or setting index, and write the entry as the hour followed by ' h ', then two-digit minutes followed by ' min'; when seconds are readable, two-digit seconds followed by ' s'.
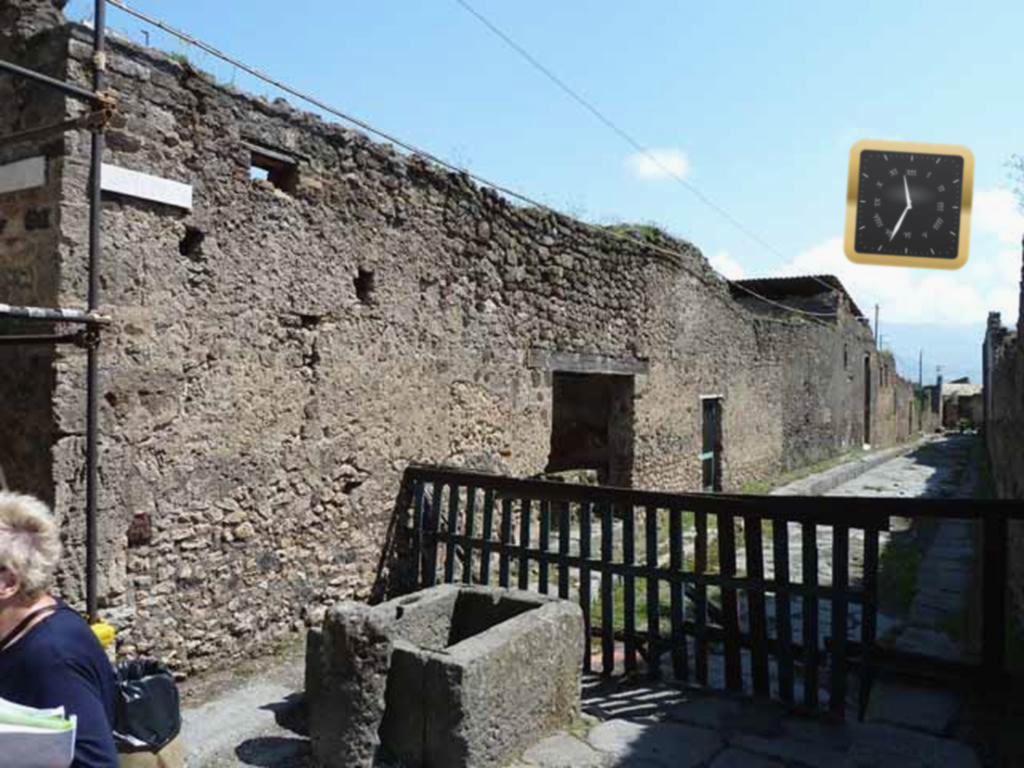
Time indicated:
11 h 34 min
